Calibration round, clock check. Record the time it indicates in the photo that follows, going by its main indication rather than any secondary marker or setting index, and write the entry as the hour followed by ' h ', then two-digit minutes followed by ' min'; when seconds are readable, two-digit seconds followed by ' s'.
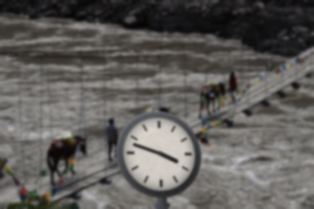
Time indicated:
3 h 48 min
